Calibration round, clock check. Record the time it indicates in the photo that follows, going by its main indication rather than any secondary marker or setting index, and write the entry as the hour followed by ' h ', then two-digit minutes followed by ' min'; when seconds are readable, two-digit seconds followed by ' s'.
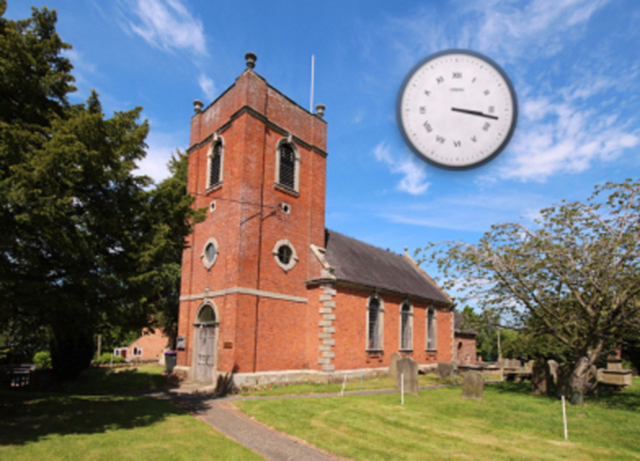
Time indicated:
3 h 17 min
